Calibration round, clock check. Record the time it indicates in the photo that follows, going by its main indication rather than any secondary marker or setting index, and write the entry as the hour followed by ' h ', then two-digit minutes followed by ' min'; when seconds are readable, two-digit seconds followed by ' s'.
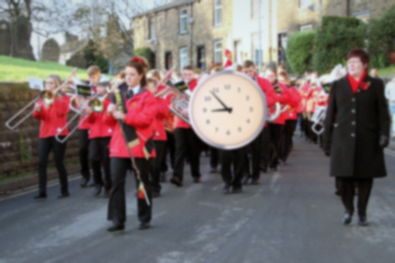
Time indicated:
8 h 53 min
